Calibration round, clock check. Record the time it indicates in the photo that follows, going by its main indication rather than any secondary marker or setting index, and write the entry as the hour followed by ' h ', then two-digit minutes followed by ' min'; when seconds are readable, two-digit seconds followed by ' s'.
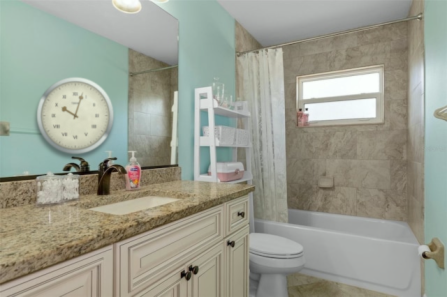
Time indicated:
10 h 03 min
